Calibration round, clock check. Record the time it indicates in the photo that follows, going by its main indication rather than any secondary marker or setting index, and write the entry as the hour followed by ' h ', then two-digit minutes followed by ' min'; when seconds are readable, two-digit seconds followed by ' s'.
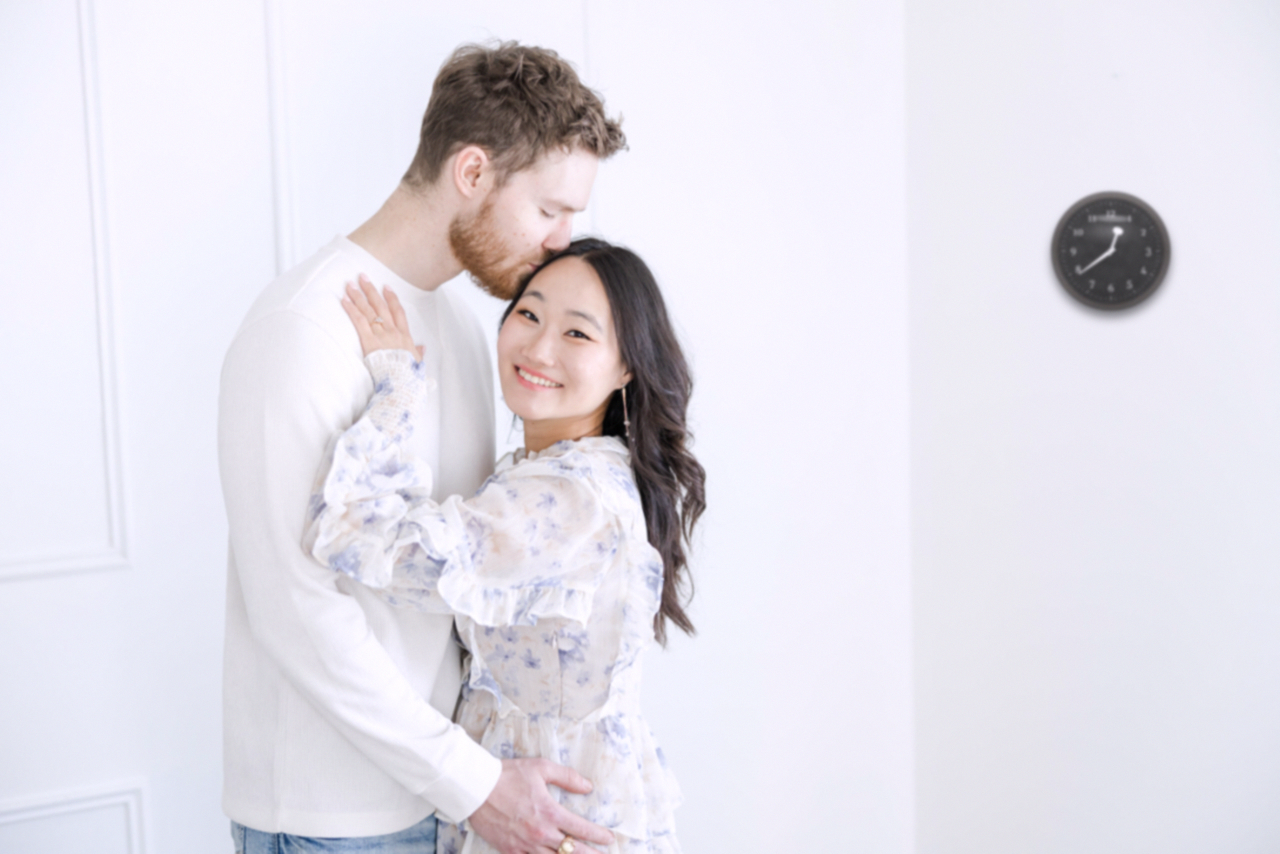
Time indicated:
12 h 39 min
